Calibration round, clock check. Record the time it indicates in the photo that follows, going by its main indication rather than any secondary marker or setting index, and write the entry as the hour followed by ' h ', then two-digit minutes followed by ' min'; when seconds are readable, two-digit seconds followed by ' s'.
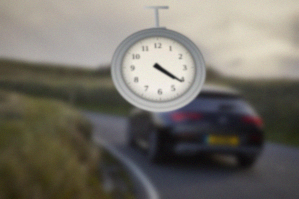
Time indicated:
4 h 21 min
